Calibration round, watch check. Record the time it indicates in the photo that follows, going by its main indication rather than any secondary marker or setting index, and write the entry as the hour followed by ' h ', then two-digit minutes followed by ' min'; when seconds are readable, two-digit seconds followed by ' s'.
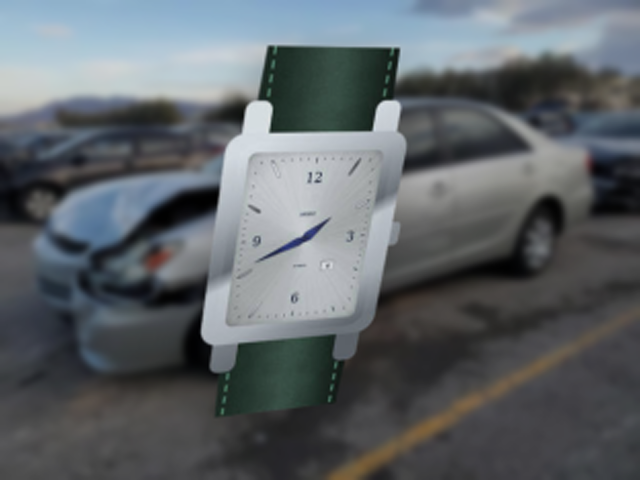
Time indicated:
1 h 41 min
